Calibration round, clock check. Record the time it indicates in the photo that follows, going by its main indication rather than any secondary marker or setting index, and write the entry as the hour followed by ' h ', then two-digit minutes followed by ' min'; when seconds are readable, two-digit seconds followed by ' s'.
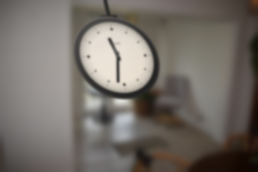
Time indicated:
11 h 32 min
